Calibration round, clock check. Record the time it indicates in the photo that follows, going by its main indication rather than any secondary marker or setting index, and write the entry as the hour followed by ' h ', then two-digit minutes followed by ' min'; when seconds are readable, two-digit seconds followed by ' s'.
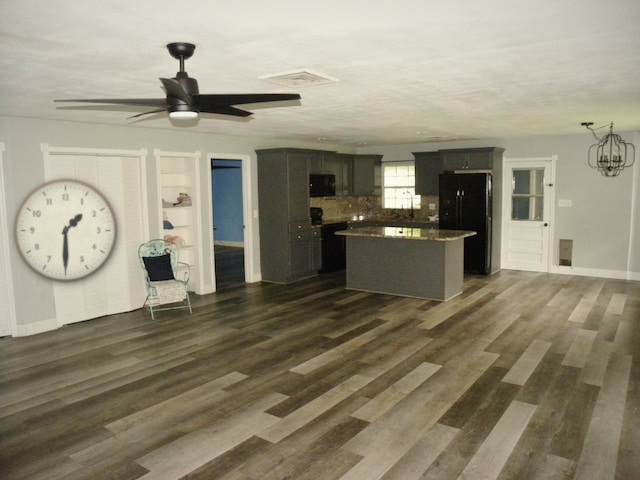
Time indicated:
1 h 30 min
